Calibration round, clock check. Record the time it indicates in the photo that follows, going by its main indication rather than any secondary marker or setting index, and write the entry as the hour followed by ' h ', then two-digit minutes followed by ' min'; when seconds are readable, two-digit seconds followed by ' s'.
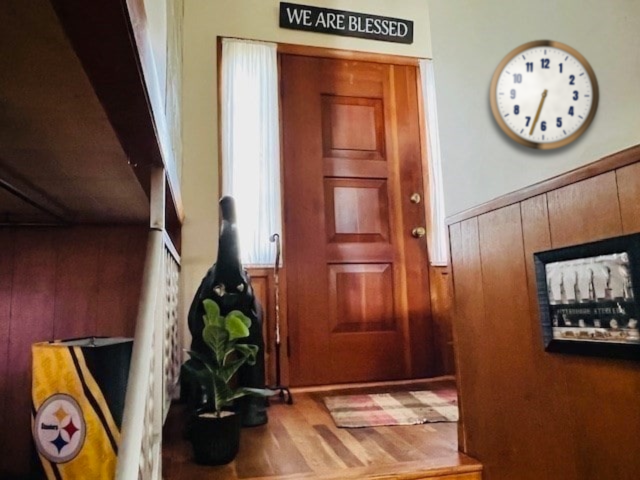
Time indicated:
6 h 33 min
